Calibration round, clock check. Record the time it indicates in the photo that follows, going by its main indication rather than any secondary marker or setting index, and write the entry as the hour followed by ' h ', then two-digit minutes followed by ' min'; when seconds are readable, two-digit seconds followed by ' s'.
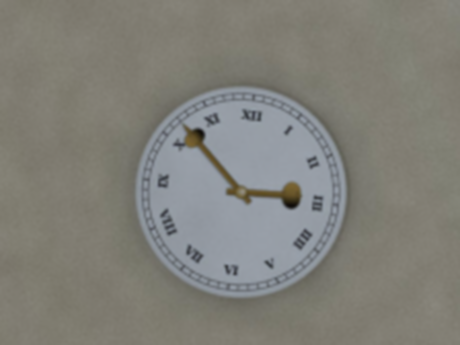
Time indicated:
2 h 52 min
